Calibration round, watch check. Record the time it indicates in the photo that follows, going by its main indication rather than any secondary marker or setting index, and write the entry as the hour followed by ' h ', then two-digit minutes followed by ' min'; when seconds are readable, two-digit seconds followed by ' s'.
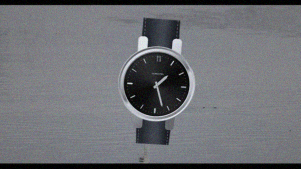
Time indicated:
1 h 27 min
